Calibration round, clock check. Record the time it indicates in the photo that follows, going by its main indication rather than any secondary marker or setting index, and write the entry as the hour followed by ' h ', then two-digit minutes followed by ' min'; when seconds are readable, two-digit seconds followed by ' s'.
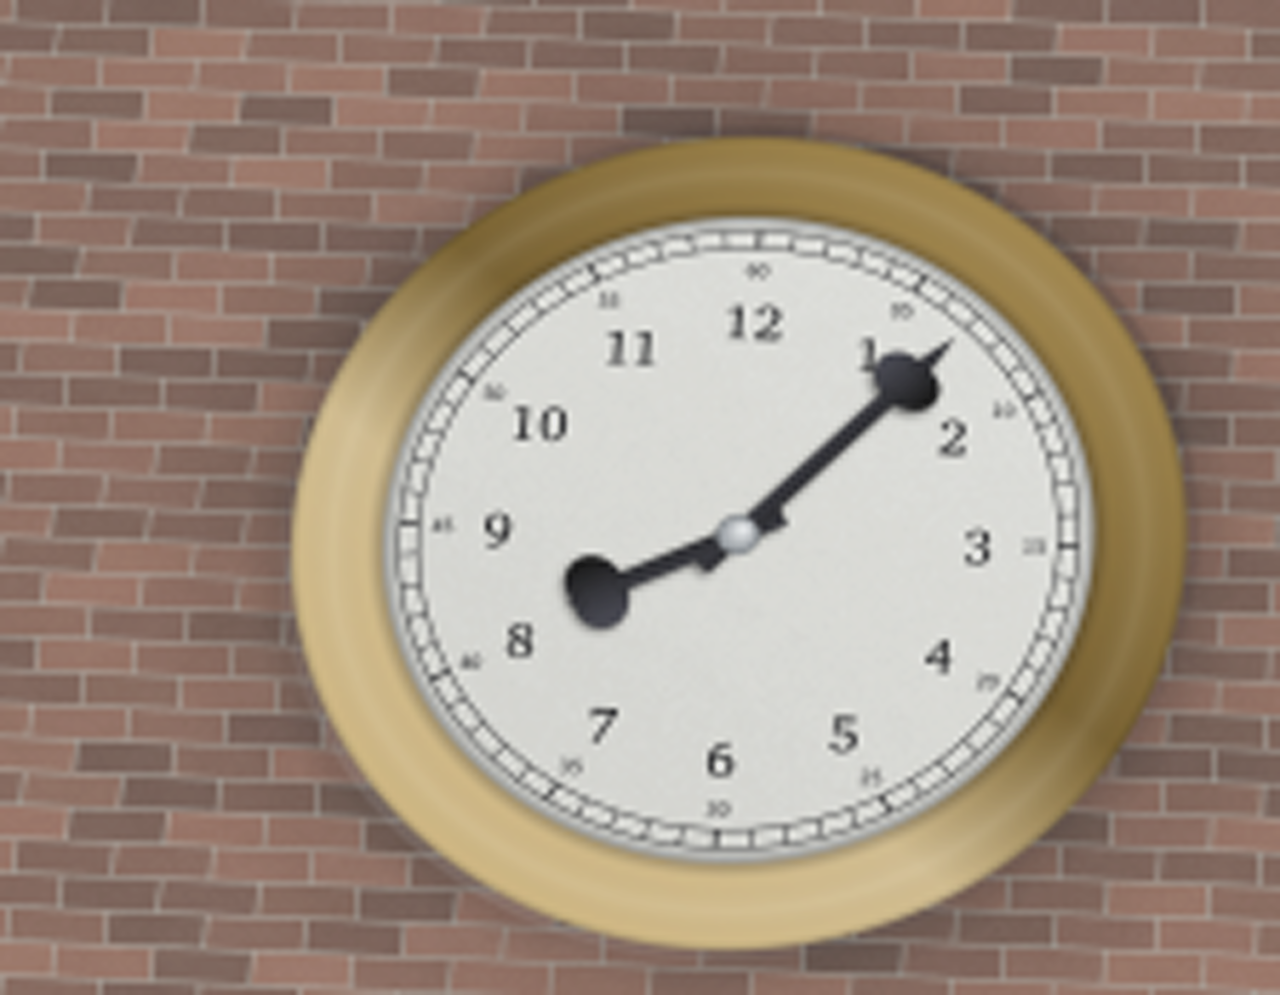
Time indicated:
8 h 07 min
